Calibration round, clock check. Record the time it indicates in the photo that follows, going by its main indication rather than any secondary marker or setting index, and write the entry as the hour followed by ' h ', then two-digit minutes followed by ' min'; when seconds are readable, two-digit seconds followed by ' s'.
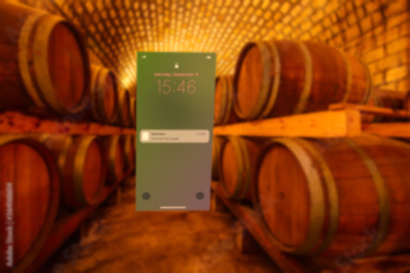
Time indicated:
15 h 46 min
